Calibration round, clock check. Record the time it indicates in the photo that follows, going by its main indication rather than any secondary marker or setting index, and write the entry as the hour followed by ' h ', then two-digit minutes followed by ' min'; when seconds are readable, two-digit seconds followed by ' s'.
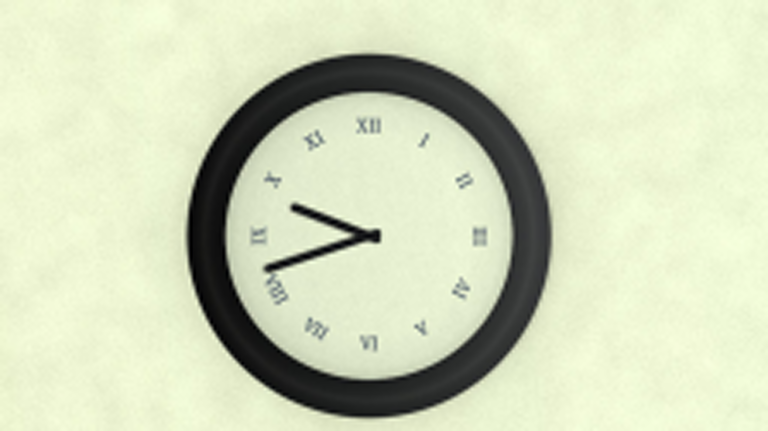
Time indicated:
9 h 42 min
